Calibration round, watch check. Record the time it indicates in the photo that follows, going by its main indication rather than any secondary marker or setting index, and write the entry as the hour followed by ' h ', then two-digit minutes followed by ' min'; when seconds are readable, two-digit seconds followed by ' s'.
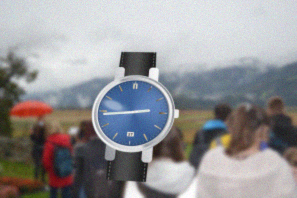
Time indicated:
2 h 44 min
